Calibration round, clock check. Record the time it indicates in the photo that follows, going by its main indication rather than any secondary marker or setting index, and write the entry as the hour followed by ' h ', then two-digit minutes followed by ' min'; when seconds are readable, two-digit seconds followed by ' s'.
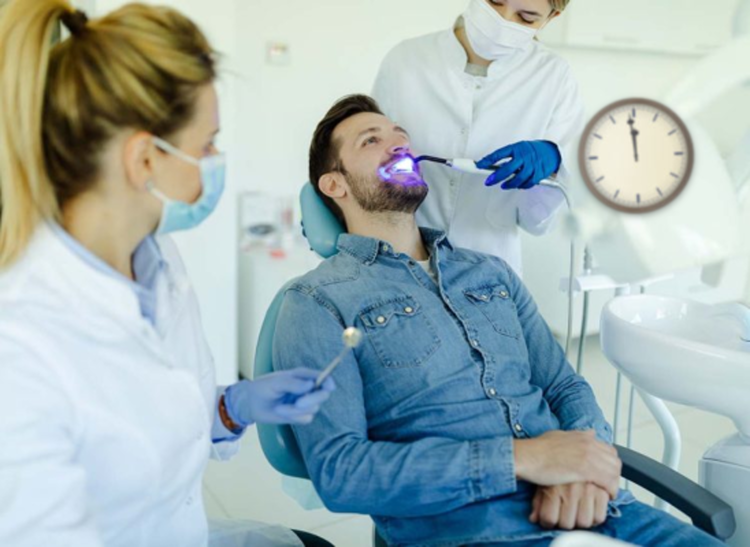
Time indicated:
11 h 59 min
